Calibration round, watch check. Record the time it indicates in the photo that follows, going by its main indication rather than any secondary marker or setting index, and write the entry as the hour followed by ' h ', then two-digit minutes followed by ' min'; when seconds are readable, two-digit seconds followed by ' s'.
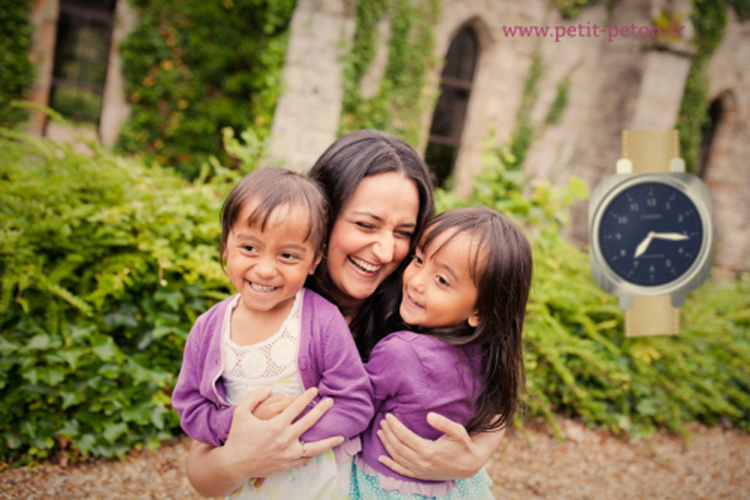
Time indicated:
7 h 16 min
